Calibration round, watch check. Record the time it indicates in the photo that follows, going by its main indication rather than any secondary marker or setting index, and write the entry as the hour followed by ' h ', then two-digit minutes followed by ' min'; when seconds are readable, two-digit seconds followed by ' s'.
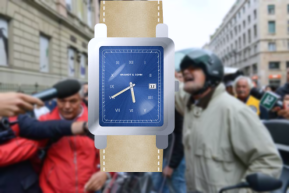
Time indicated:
5 h 40 min
